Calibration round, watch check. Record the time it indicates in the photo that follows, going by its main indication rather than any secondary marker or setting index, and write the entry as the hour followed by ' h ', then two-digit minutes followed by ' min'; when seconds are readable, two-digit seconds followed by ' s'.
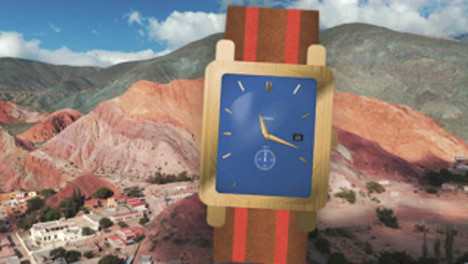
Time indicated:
11 h 18 min
